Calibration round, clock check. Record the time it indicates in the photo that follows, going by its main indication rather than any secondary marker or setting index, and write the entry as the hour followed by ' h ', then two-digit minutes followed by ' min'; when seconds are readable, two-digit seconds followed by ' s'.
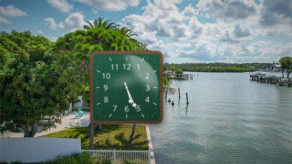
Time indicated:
5 h 26 min
